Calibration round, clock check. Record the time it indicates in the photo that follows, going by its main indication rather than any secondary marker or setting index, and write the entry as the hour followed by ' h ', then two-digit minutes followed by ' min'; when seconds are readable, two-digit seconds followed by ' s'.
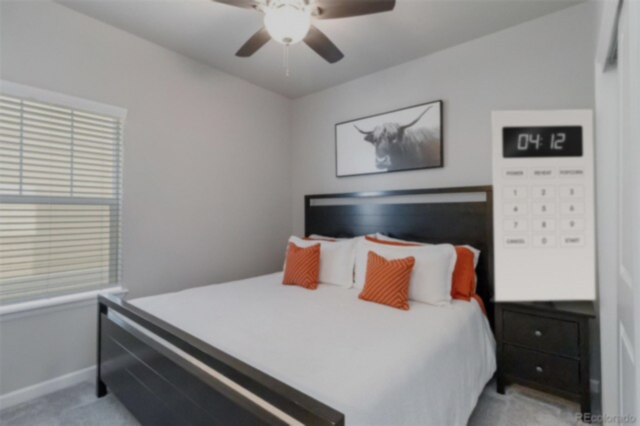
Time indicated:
4 h 12 min
